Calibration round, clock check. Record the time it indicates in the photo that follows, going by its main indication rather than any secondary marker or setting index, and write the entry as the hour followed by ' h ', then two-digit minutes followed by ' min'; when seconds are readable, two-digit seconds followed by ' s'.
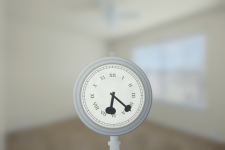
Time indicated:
6 h 22 min
